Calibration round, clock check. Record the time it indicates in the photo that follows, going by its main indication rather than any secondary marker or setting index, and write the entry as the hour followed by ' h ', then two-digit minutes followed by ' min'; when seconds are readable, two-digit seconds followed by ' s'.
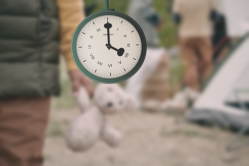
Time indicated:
4 h 00 min
